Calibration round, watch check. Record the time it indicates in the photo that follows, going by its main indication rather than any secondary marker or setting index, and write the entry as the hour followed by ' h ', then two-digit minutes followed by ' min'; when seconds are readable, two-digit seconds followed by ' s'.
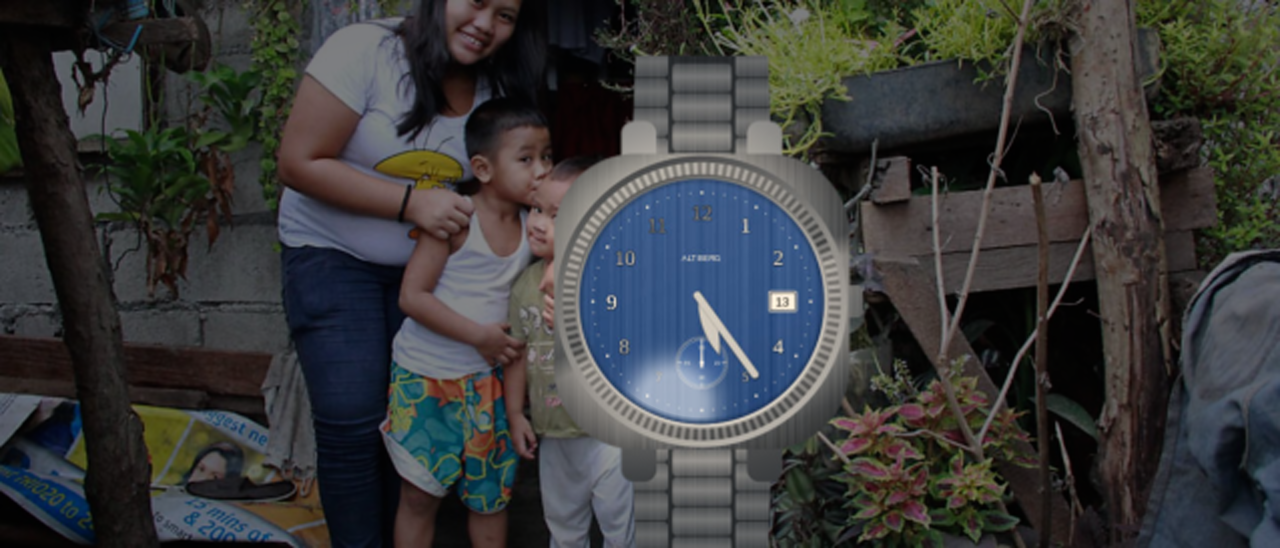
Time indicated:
5 h 24 min
